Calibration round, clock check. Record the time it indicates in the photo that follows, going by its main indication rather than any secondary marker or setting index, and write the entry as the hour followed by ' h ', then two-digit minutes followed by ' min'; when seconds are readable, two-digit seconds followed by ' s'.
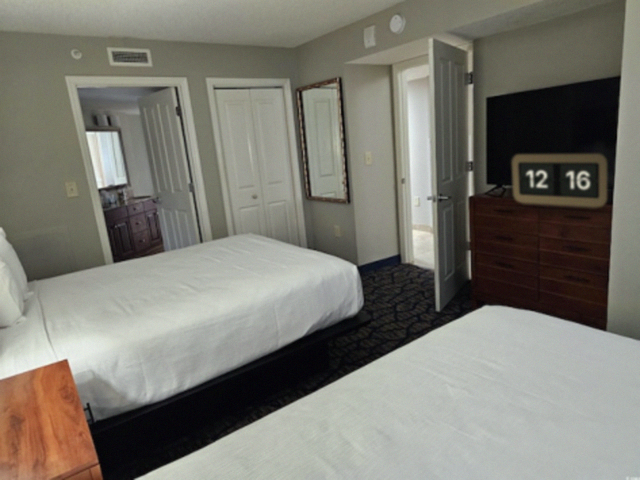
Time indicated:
12 h 16 min
